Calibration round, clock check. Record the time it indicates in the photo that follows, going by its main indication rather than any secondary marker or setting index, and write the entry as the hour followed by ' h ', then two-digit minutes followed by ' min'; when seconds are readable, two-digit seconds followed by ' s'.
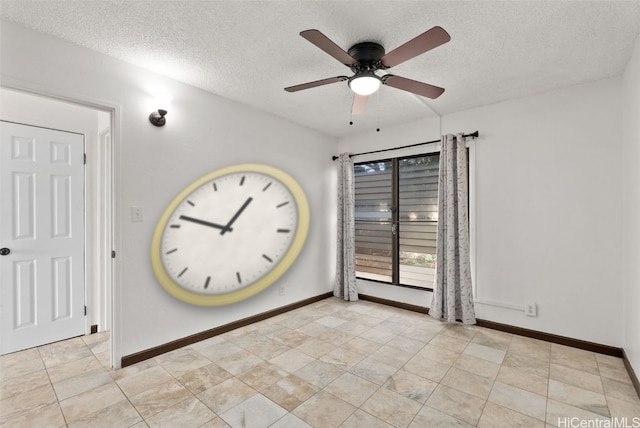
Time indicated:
12 h 47 min
